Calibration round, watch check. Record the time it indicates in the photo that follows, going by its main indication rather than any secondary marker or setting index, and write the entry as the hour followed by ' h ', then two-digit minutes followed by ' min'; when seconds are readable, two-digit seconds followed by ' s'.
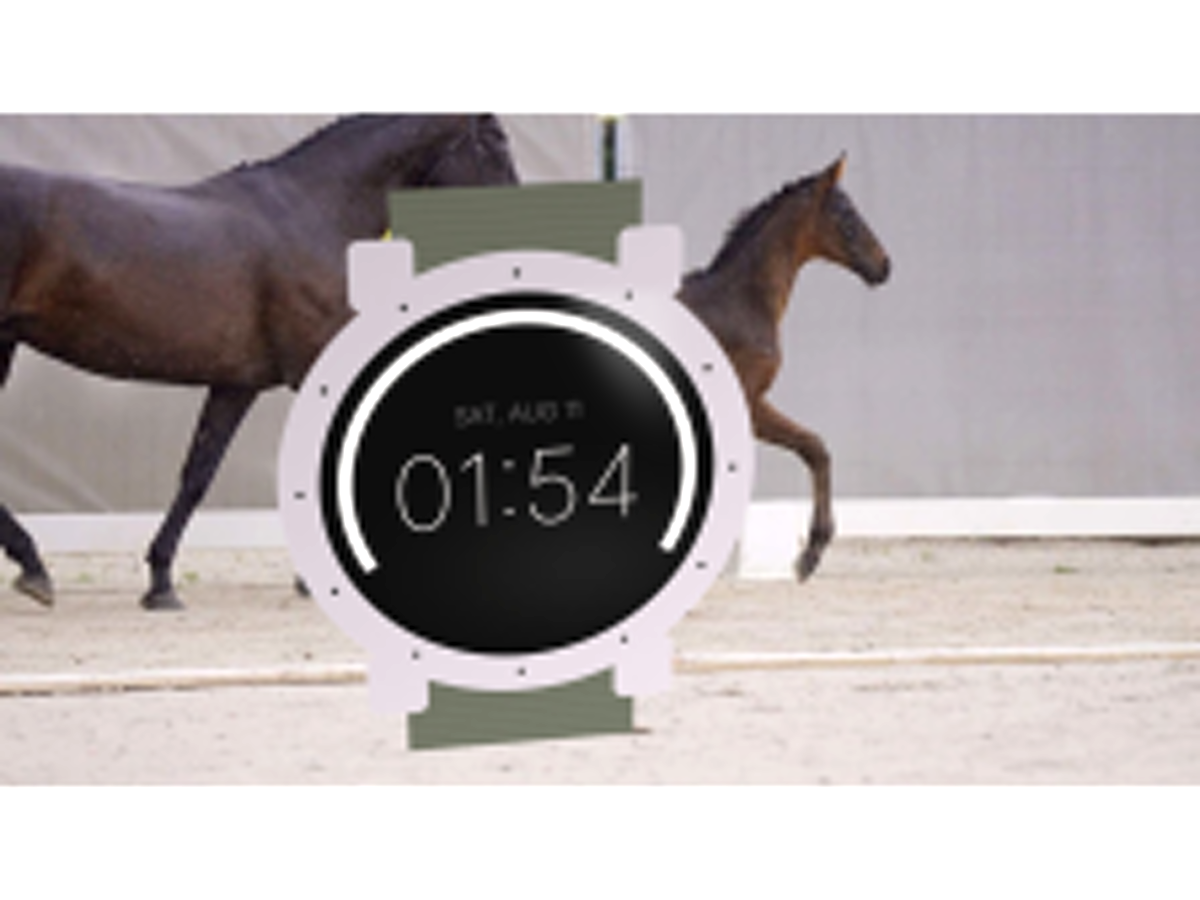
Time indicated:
1 h 54 min
